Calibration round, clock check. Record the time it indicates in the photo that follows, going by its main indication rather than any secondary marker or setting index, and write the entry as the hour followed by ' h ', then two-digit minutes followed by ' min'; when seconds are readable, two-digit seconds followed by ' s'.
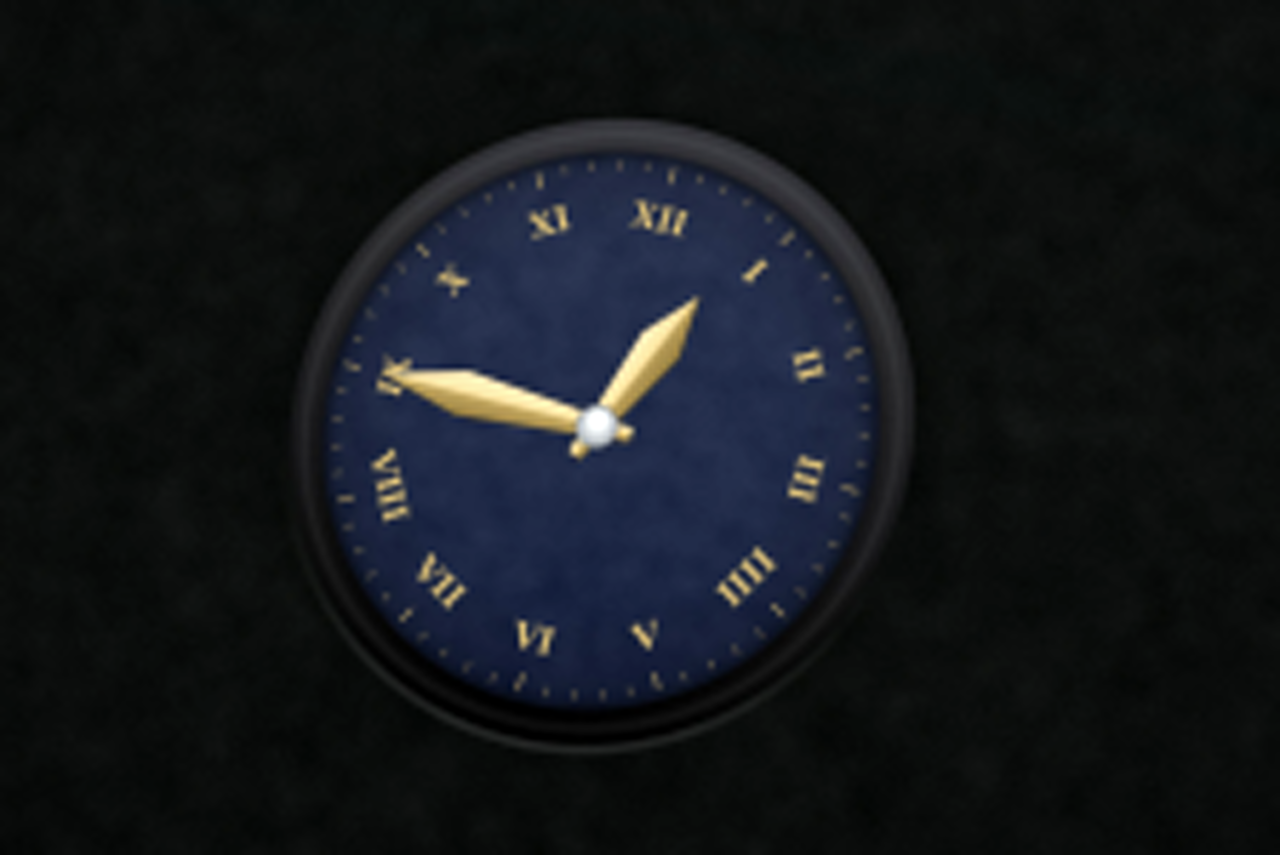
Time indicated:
12 h 45 min
